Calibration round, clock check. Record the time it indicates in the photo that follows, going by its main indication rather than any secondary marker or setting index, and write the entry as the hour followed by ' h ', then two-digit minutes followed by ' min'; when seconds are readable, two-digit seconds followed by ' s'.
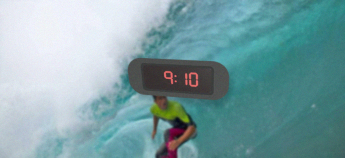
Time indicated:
9 h 10 min
